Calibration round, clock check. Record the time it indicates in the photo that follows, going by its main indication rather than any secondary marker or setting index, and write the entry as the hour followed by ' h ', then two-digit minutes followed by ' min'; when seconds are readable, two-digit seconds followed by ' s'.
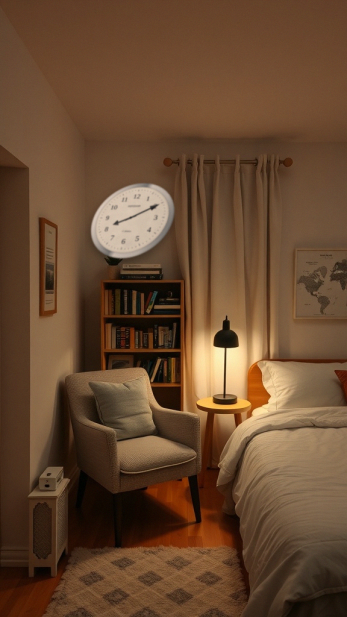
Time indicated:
8 h 10 min
